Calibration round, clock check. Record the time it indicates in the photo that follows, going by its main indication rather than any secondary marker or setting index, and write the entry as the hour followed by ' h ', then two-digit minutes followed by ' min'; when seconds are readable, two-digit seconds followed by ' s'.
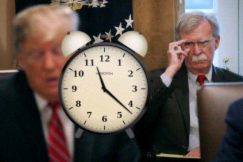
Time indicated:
11 h 22 min
